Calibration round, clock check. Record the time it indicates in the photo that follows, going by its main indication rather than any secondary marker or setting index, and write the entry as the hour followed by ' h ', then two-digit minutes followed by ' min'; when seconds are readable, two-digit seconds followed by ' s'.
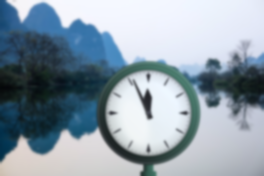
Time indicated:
11 h 56 min
